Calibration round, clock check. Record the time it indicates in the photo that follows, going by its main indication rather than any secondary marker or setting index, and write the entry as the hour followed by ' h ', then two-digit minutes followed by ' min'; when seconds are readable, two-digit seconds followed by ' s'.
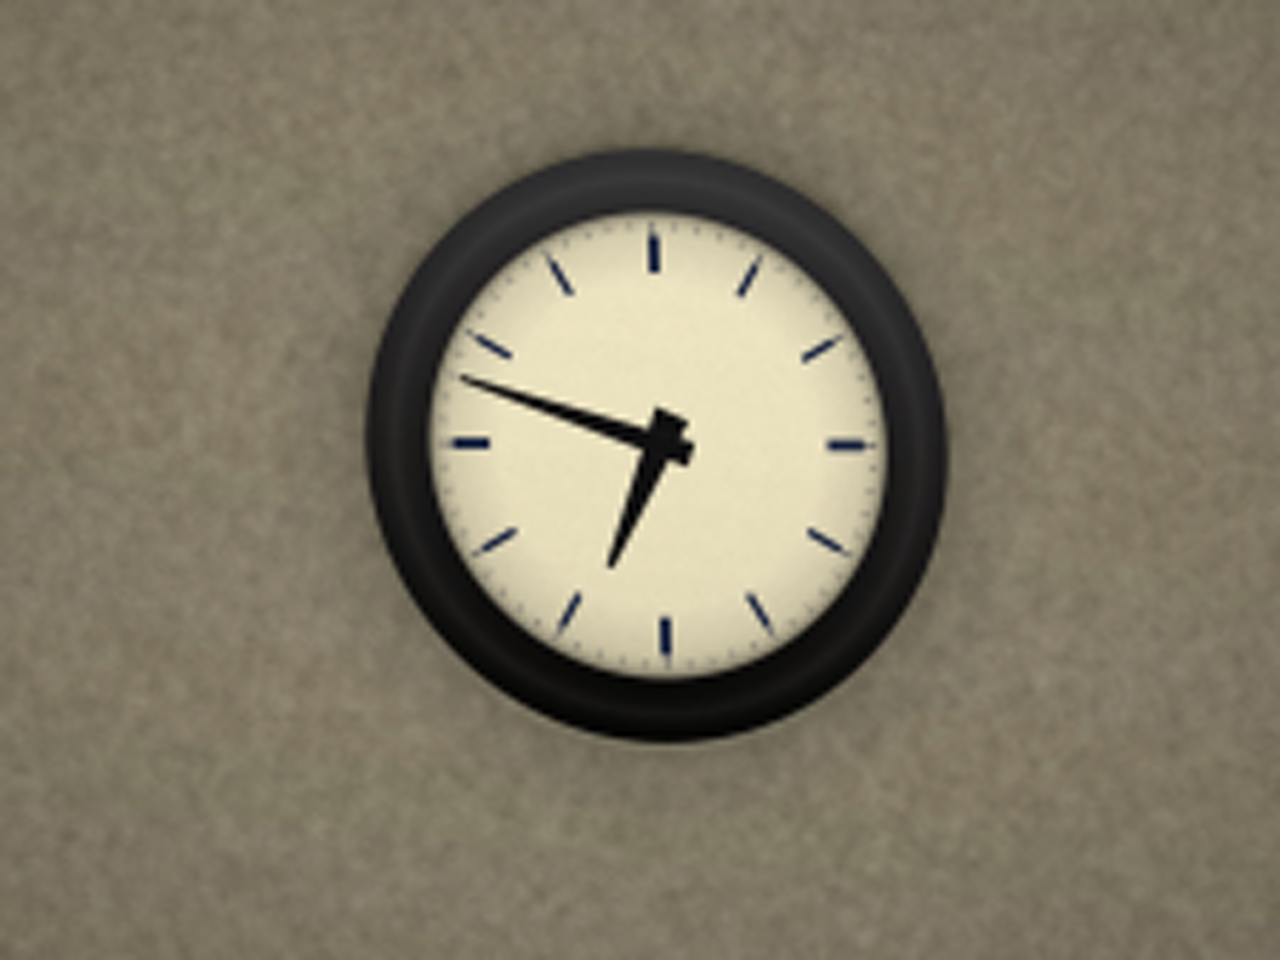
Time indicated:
6 h 48 min
